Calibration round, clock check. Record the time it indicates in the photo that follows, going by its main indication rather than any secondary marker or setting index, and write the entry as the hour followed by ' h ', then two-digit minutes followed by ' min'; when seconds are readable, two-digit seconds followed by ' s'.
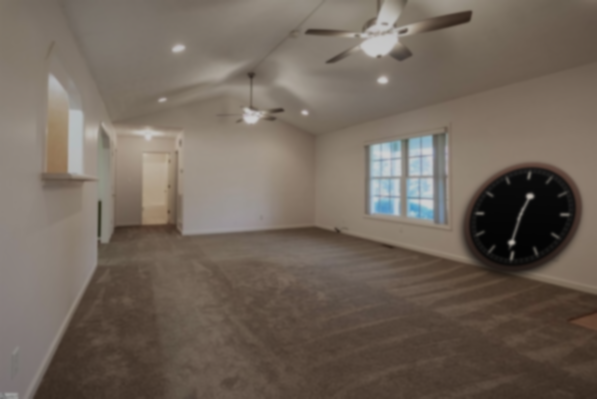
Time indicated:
12 h 31 min
